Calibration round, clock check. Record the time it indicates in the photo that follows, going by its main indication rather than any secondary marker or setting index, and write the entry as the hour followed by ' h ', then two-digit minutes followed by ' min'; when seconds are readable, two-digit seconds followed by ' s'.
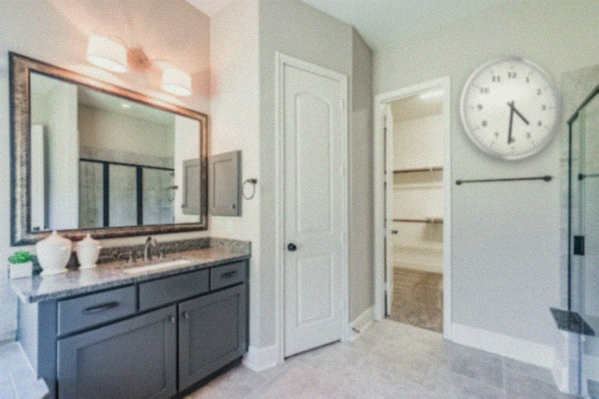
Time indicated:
4 h 31 min
